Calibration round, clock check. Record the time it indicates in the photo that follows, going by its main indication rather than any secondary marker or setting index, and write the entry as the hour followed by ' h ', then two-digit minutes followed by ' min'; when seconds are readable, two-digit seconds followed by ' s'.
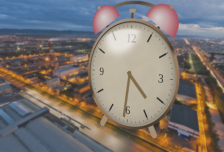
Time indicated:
4 h 31 min
